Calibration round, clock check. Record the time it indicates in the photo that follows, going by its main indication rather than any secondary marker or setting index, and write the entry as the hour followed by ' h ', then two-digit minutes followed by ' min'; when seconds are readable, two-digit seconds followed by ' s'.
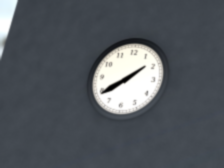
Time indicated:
1 h 39 min
